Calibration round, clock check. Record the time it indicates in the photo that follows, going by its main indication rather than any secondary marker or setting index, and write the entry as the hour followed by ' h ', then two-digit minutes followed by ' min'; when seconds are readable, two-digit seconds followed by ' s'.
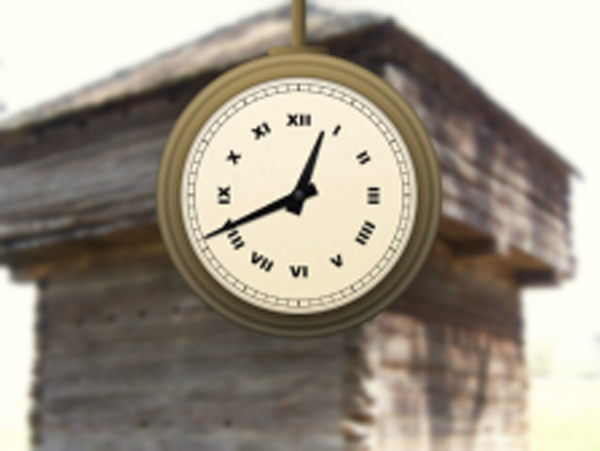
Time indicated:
12 h 41 min
